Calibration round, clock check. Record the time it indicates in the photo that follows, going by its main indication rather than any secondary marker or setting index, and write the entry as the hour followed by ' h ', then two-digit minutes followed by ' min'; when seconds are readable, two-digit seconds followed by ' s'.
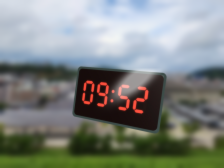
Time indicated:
9 h 52 min
